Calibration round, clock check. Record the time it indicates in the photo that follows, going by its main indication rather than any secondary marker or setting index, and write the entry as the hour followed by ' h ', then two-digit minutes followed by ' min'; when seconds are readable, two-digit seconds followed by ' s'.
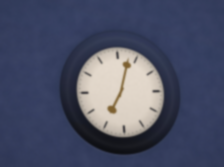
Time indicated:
7 h 03 min
